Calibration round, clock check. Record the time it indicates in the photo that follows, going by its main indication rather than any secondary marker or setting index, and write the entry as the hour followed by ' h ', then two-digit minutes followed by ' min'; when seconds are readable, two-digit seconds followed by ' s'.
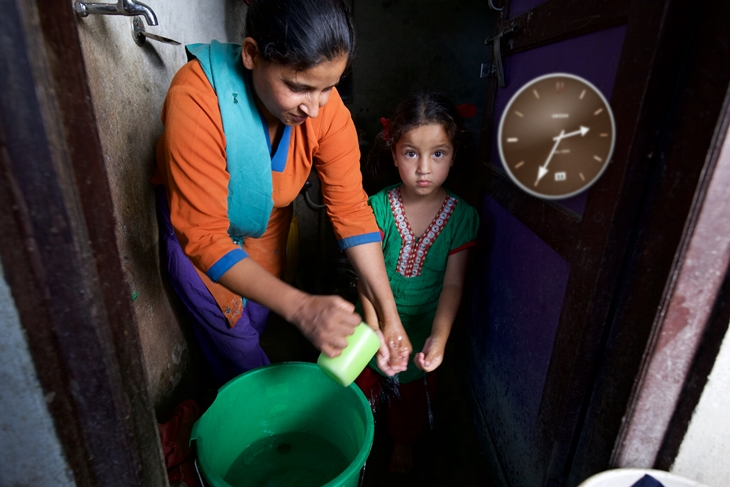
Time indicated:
2 h 35 min
